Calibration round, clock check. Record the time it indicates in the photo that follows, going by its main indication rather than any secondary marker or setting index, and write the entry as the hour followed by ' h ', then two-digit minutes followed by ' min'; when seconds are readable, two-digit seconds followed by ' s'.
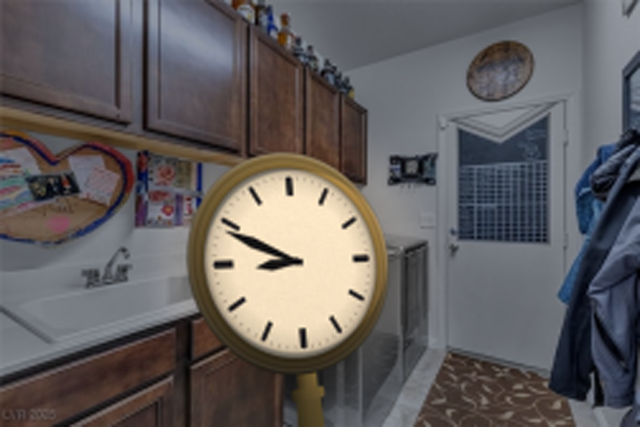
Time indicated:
8 h 49 min
